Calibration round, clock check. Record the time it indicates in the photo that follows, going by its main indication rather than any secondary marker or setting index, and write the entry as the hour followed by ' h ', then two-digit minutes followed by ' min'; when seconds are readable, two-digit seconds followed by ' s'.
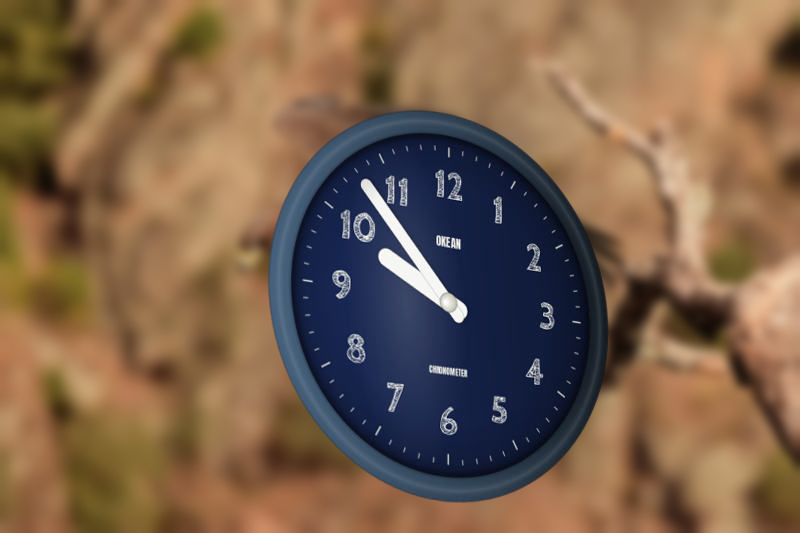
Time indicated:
9 h 53 min
